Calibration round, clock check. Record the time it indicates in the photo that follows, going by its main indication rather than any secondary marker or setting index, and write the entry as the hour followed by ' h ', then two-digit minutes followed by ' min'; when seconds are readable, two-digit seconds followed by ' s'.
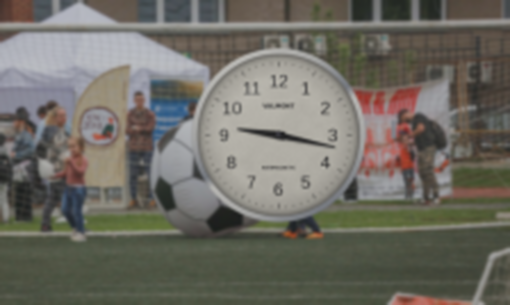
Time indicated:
9 h 17 min
